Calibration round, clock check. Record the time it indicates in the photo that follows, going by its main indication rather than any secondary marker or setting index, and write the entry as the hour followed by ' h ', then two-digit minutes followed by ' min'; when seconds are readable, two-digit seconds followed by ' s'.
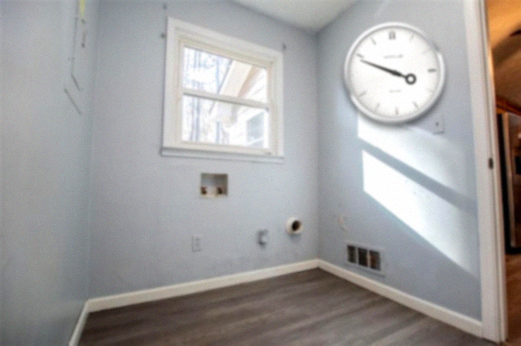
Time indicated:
3 h 49 min
